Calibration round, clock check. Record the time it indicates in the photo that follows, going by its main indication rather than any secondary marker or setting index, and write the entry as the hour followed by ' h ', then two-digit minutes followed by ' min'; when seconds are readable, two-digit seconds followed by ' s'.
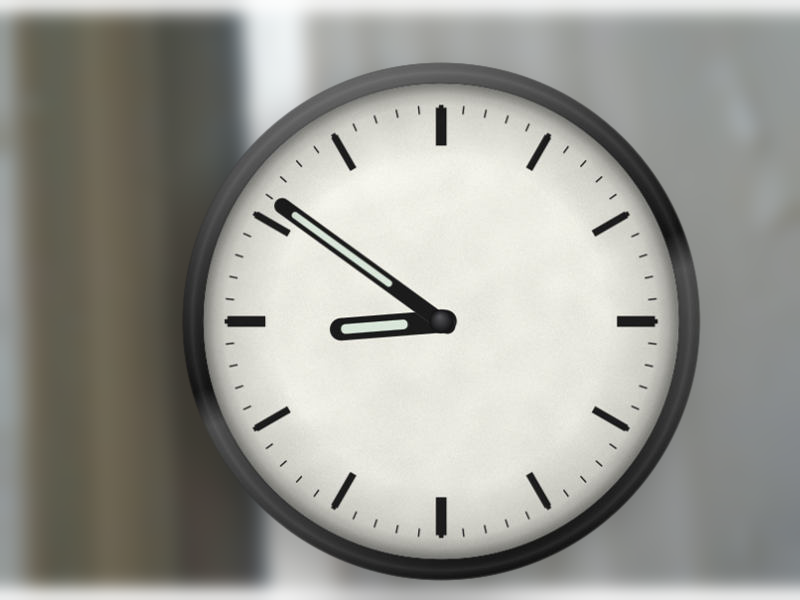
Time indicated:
8 h 51 min
